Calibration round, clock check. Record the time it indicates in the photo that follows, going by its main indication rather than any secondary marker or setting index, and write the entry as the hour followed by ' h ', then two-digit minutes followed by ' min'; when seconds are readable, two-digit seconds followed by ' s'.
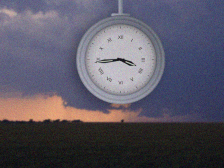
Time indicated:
3 h 44 min
